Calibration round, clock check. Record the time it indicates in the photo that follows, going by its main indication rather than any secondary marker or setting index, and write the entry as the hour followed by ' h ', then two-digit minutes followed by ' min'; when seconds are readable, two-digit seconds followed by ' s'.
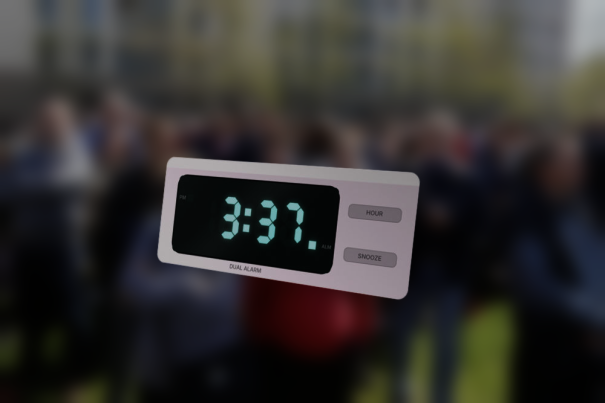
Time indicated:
3 h 37 min
